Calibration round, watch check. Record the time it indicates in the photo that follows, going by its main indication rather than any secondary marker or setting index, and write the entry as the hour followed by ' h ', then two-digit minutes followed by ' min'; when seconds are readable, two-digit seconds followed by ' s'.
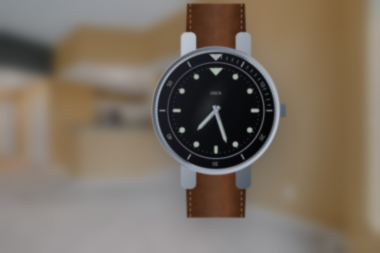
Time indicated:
7 h 27 min
